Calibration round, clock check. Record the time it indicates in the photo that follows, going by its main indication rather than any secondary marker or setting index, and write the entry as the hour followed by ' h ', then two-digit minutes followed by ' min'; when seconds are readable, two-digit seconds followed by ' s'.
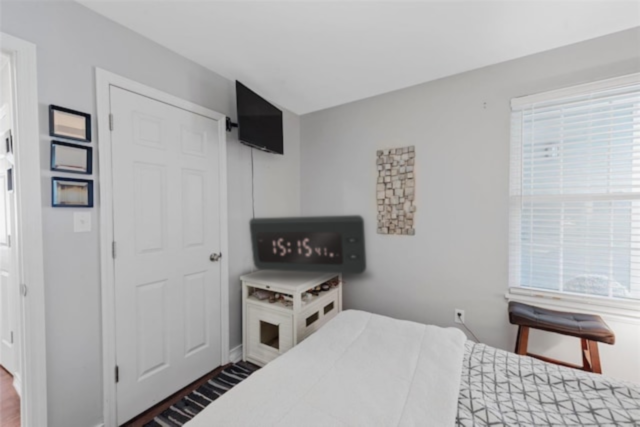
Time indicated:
15 h 15 min
